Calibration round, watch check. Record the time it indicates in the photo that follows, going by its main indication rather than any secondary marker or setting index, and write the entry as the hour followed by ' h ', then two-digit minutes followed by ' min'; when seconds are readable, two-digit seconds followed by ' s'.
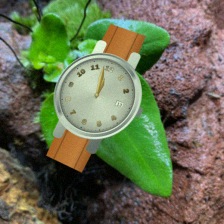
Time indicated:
11 h 58 min
